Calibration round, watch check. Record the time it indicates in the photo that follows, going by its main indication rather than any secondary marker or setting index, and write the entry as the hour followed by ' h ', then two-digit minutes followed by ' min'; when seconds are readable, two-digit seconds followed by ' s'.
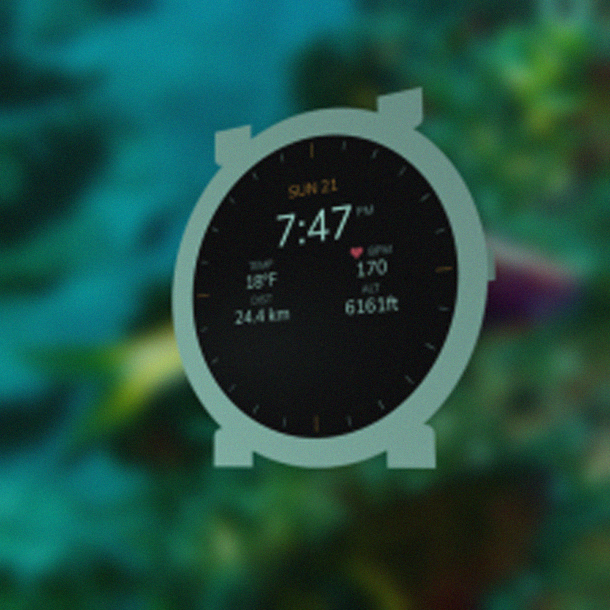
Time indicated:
7 h 47 min
